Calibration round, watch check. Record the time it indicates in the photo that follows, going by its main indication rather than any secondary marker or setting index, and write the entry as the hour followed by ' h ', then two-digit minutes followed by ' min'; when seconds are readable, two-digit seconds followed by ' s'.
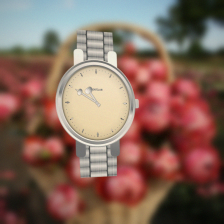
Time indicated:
10 h 50 min
